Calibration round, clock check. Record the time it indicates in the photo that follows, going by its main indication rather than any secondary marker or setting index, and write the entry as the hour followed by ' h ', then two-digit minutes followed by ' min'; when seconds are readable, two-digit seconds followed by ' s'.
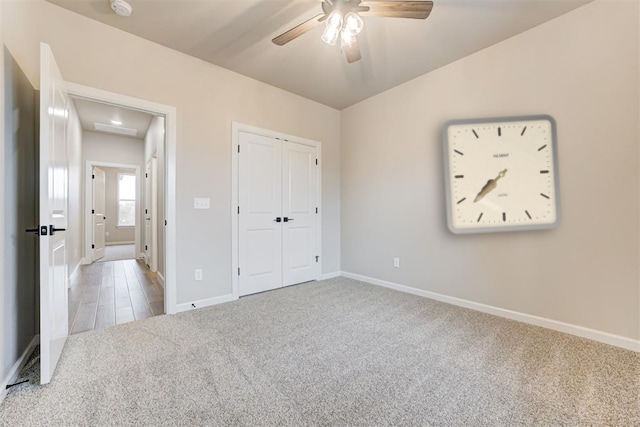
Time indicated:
7 h 38 min
